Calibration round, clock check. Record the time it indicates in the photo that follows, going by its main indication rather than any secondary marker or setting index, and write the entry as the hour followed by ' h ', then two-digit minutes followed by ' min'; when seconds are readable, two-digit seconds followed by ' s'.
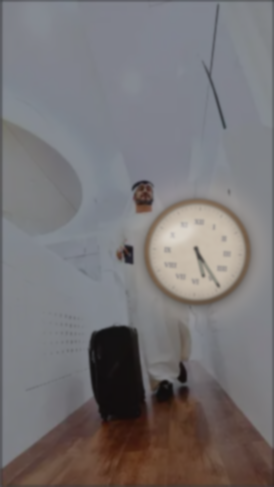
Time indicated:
5 h 24 min
